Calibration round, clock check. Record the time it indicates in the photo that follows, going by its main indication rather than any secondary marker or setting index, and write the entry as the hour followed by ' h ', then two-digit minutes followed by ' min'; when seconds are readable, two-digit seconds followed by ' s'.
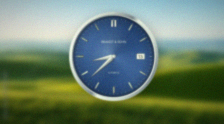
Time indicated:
8 h 38 min
